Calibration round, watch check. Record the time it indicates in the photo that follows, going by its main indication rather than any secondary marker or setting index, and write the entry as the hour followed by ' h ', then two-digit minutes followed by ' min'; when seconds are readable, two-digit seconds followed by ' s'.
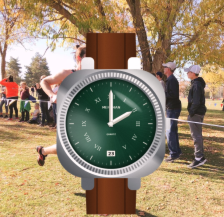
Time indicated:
2 h 00 min
